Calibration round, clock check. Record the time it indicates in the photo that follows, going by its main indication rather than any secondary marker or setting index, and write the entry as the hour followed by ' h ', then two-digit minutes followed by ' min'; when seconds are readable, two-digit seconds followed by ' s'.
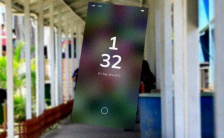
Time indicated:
1 h 32 min
